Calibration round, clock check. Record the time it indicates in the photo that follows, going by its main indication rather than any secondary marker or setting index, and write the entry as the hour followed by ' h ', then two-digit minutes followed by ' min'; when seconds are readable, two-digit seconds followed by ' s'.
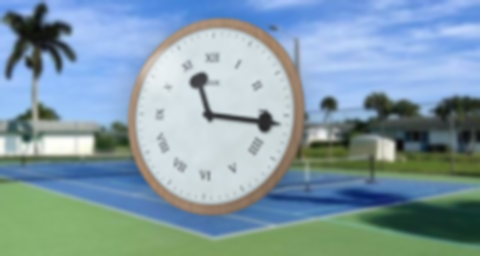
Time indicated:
11 h 16 min
